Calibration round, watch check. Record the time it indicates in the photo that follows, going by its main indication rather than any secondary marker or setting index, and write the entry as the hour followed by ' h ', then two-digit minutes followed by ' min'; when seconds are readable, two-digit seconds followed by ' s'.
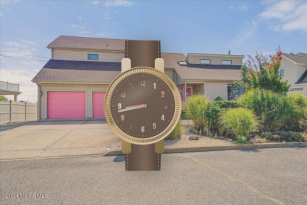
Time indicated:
8 h 43 min
